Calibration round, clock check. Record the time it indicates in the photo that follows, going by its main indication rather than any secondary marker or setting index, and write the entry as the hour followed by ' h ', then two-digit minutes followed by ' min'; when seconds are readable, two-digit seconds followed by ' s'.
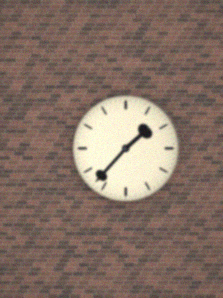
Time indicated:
1 h 37 min
